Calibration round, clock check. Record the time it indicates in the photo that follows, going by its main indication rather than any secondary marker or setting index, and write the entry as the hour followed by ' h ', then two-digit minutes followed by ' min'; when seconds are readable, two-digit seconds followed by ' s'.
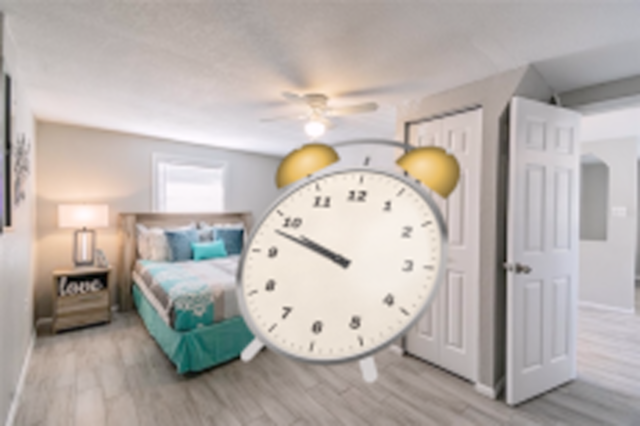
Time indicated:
9 h 48 min
